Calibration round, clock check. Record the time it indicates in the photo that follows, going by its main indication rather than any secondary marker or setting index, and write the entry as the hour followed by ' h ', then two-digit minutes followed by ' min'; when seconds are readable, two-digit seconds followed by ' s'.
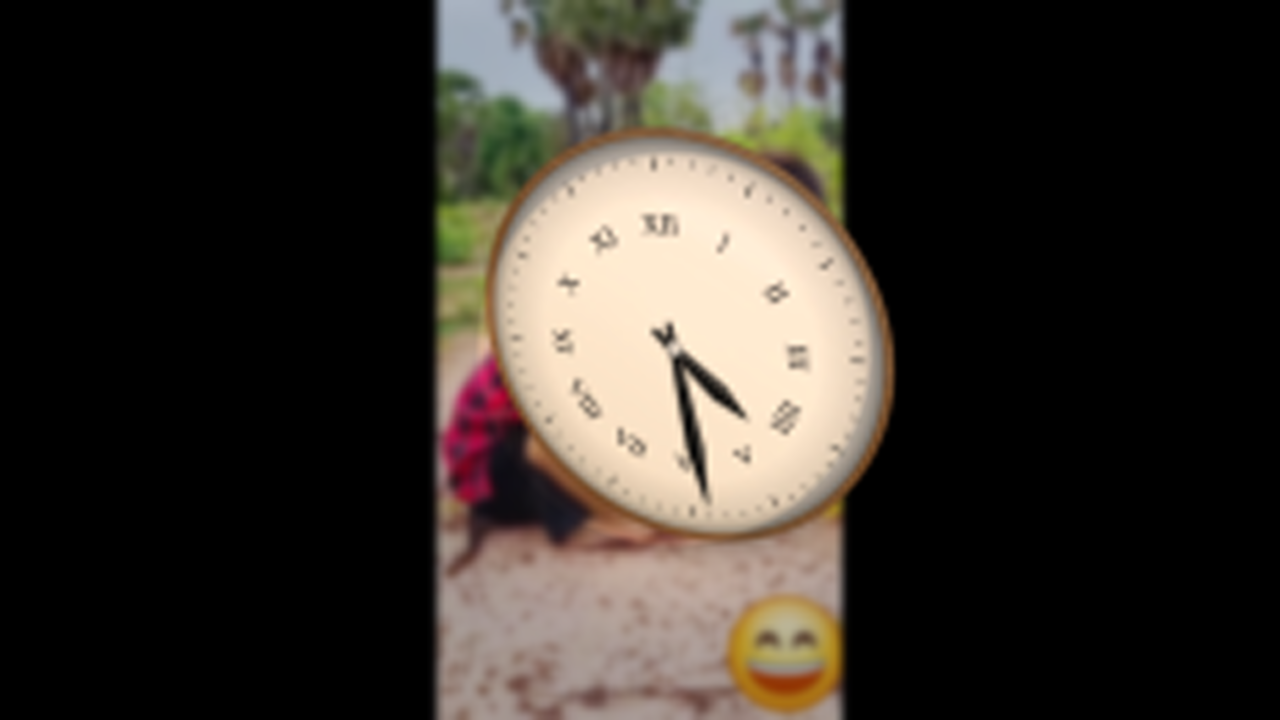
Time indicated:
4 h 29 min
